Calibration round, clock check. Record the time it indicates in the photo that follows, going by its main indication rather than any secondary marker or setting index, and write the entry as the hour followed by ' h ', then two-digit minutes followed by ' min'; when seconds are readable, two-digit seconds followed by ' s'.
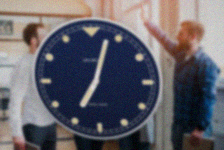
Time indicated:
7 h 03 min
